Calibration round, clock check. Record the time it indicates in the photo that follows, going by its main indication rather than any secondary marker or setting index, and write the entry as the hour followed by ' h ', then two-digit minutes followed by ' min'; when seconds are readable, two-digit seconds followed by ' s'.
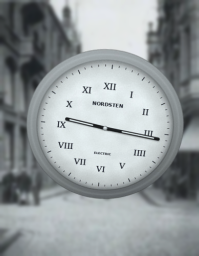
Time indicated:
9 h 16 min
